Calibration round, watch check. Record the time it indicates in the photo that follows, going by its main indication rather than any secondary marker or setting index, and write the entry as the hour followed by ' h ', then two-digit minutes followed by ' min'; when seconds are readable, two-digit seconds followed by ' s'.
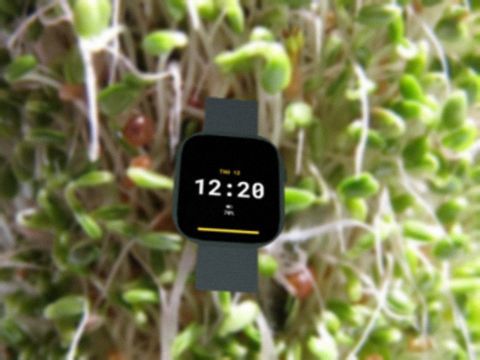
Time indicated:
12 h 20 min
